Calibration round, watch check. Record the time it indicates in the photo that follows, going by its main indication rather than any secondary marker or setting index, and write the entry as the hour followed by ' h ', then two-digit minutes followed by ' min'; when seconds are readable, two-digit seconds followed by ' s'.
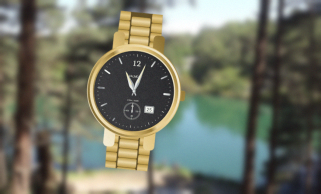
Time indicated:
11 h 03 min
